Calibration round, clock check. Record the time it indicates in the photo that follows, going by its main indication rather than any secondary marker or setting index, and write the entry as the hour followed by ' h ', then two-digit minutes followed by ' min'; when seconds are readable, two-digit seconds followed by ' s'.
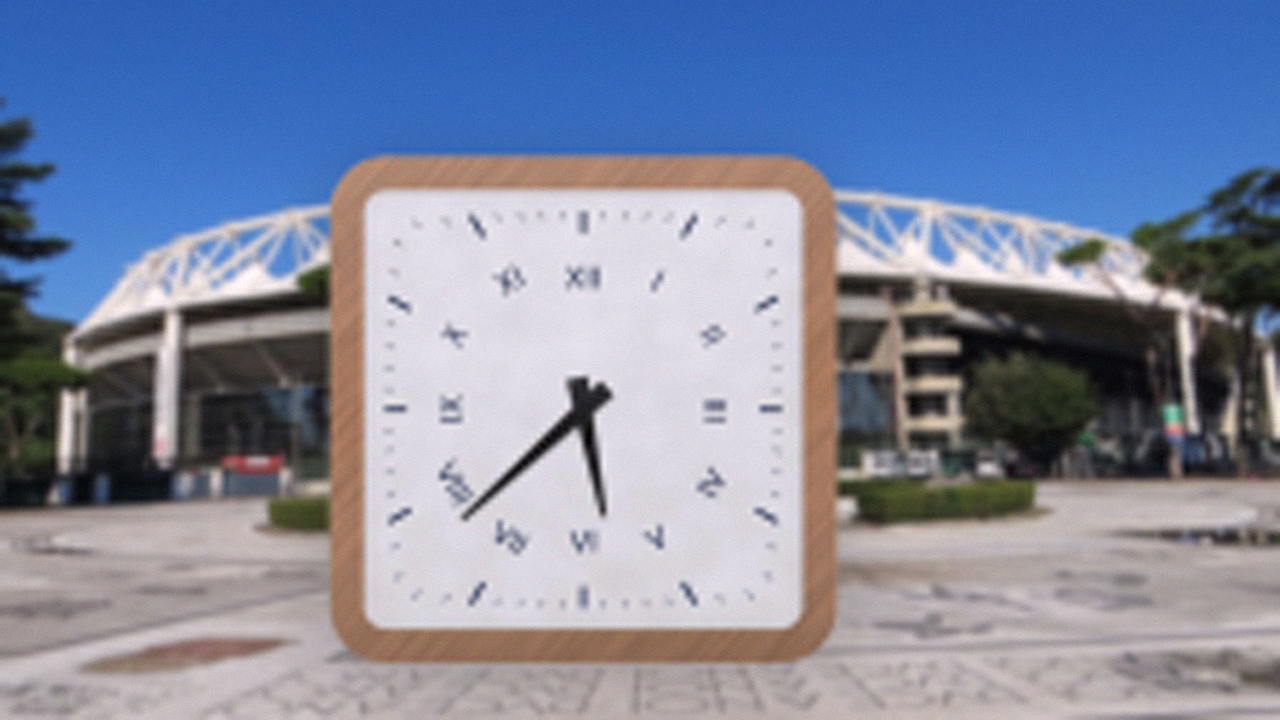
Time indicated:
5 h 38 min
